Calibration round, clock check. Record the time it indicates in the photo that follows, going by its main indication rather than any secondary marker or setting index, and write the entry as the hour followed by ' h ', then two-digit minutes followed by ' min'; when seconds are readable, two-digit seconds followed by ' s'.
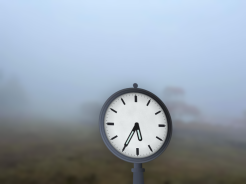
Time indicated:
5 h 35 min
